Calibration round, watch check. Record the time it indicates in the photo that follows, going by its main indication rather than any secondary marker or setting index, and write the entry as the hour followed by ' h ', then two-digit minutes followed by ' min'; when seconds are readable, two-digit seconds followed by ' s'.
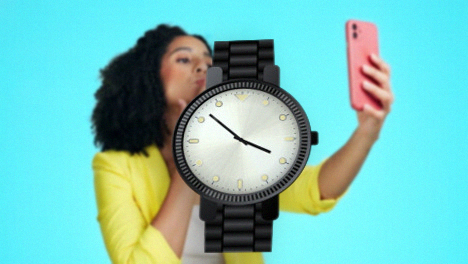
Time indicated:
3 h 52 min
